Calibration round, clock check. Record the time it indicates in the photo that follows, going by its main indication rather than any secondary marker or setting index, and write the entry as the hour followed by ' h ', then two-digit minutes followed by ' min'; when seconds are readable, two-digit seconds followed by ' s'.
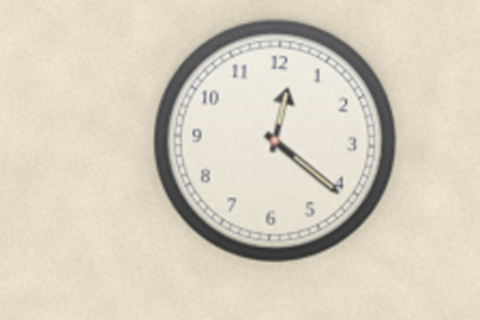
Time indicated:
12 h 21 min
